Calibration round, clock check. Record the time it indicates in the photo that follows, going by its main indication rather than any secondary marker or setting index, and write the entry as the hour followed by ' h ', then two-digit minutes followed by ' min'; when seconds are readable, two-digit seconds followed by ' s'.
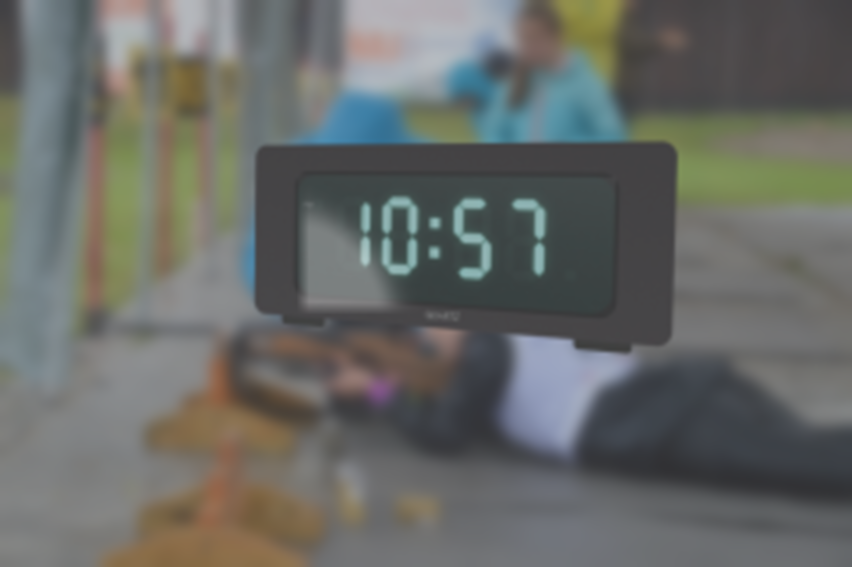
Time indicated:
10 h 57 min
